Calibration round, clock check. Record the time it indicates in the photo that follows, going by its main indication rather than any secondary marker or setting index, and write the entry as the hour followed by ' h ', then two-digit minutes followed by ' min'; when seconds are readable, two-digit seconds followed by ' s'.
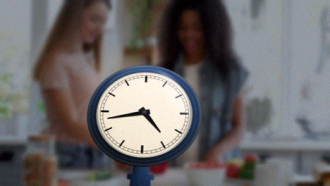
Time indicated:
4 h 43 min
